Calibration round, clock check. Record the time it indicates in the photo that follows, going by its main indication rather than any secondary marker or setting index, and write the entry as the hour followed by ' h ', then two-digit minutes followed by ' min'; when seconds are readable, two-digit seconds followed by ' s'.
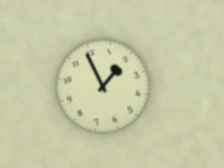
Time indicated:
1 h 59 min
